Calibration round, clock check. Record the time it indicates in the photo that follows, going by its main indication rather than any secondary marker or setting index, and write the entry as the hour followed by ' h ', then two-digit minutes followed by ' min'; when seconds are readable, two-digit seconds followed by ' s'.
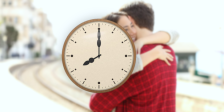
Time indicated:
8 h 00 min
